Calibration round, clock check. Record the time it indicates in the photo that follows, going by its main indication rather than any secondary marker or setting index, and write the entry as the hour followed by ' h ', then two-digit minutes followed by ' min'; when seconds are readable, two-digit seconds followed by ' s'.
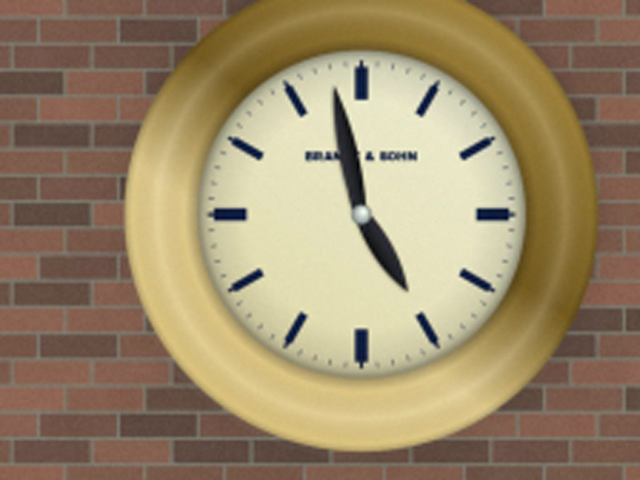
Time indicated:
4 h 58 min
